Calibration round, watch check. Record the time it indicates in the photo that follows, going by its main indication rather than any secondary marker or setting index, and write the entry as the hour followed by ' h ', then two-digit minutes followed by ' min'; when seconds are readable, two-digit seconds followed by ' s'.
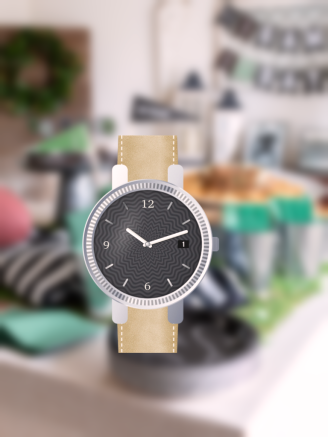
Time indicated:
10 h 12 min
